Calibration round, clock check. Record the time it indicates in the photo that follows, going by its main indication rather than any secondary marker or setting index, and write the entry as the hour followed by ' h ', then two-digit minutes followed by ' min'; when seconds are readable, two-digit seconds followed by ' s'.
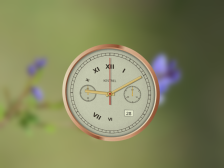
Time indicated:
9 h 10 min
